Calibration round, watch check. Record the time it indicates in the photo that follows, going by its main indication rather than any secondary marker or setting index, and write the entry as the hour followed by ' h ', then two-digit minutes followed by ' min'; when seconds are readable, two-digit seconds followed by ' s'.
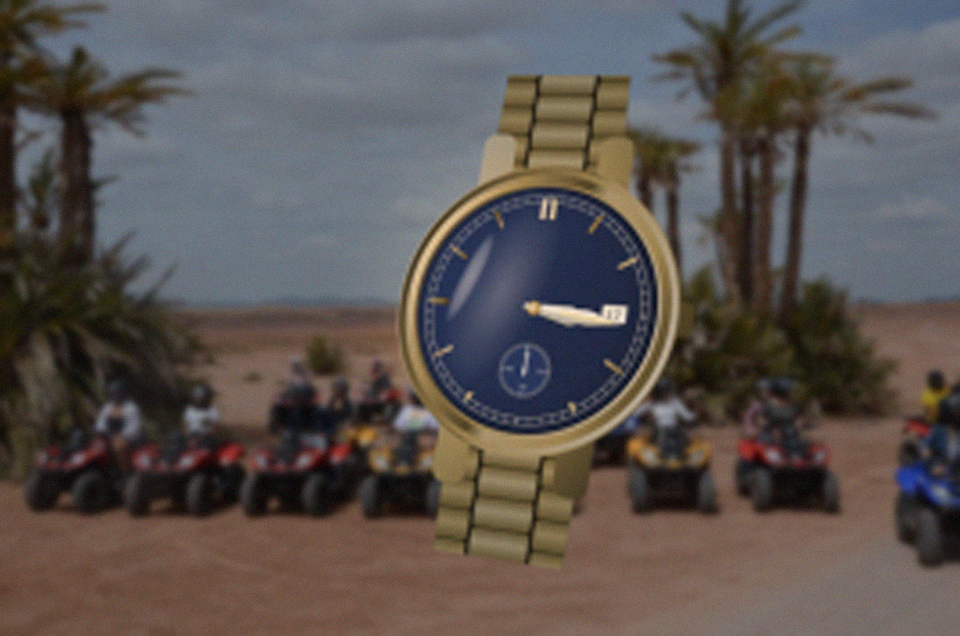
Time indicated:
3 h 16 min
